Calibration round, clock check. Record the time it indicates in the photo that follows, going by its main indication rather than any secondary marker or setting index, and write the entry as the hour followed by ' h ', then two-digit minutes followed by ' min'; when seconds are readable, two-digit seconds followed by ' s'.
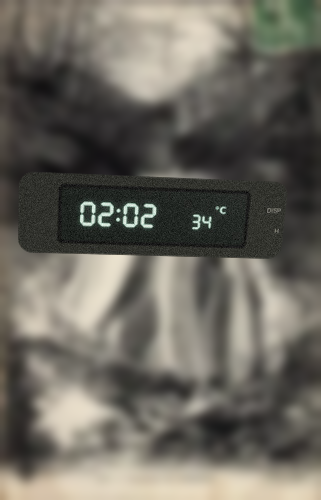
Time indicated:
2 h 02 min
